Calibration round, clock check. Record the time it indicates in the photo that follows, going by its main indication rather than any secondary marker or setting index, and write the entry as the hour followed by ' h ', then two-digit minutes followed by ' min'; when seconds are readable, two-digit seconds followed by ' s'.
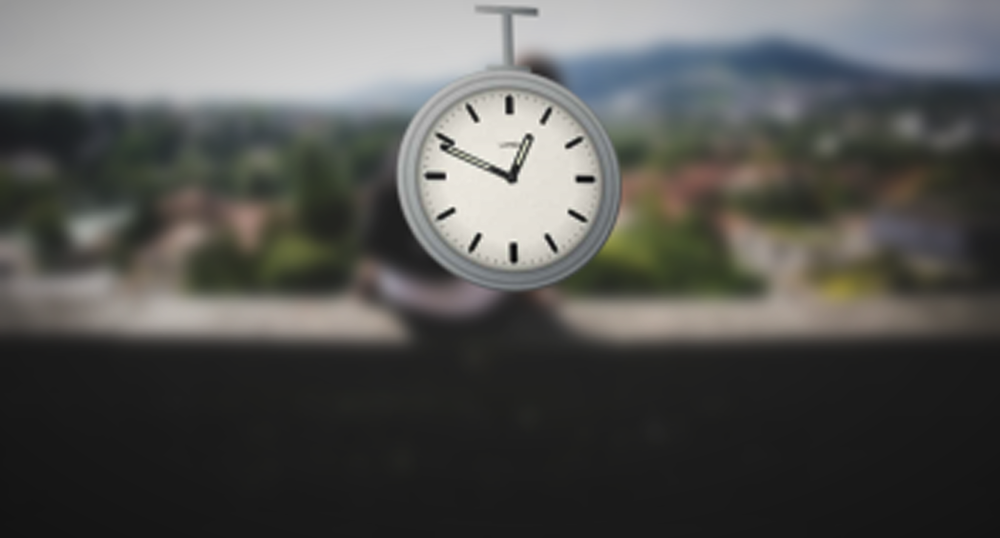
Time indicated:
12 h 49 min
